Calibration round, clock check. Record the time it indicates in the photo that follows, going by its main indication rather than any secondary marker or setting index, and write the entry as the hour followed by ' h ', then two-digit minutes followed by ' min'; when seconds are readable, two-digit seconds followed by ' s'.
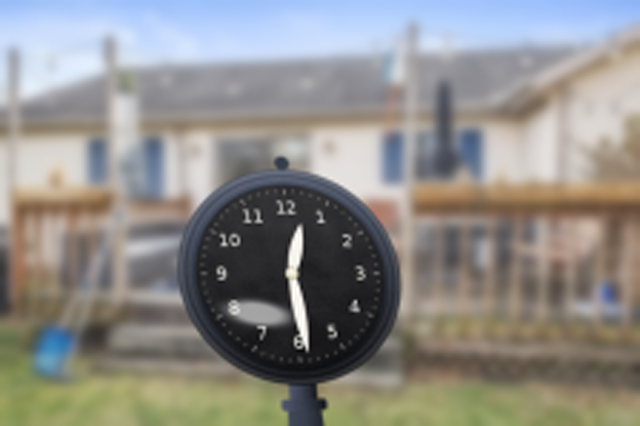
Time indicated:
12 h 29 min
